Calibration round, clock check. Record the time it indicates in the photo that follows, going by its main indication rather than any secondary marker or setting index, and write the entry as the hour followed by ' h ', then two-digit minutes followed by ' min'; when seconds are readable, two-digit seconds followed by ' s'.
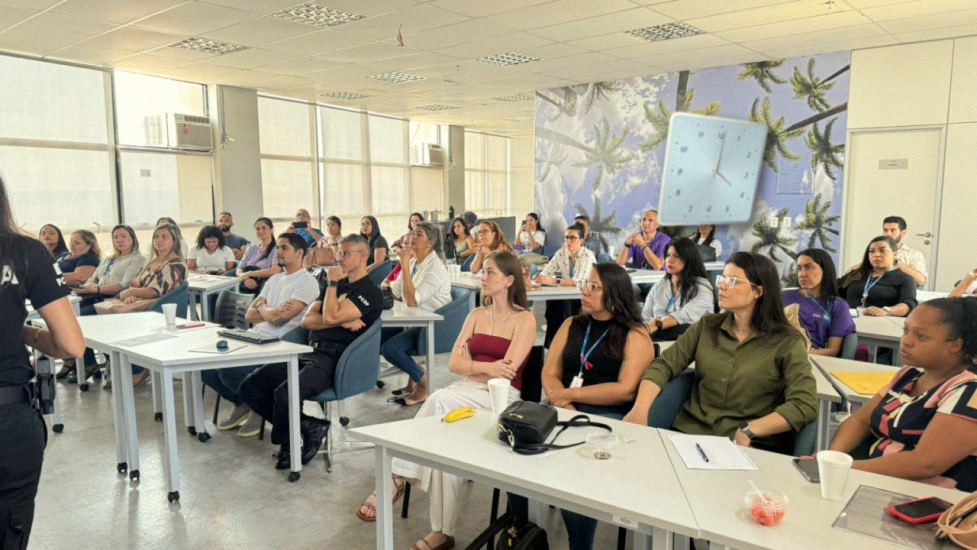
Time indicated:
4 h 01 min
